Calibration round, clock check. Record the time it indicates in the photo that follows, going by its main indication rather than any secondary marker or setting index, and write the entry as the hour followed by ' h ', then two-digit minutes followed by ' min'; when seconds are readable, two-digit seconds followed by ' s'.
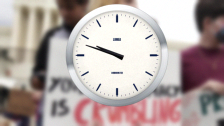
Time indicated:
9 h 48 min
